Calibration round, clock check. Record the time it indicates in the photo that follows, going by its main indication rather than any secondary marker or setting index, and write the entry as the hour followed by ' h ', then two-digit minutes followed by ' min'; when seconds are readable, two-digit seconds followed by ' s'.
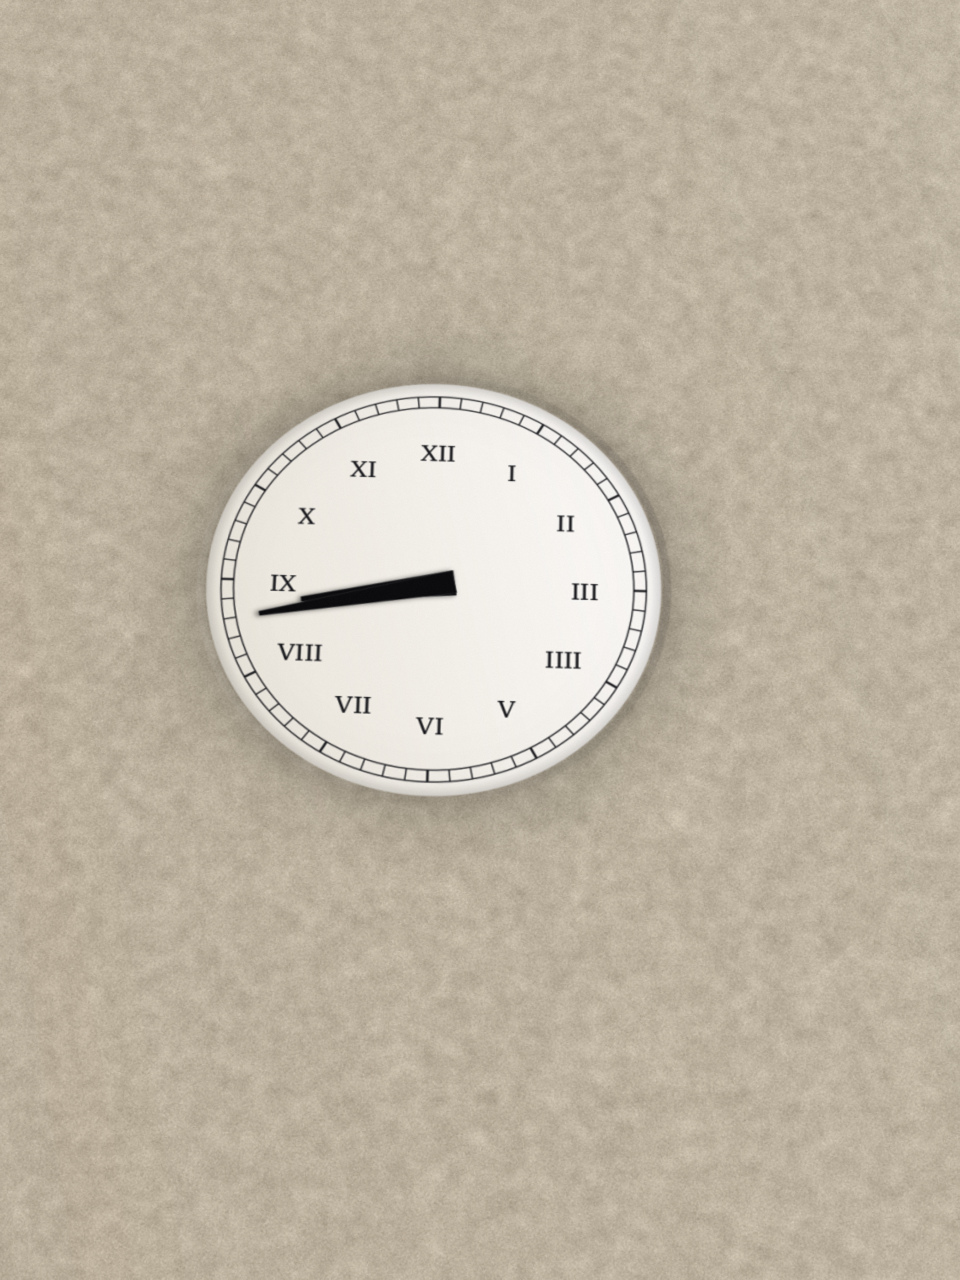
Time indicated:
8 h 43 min
